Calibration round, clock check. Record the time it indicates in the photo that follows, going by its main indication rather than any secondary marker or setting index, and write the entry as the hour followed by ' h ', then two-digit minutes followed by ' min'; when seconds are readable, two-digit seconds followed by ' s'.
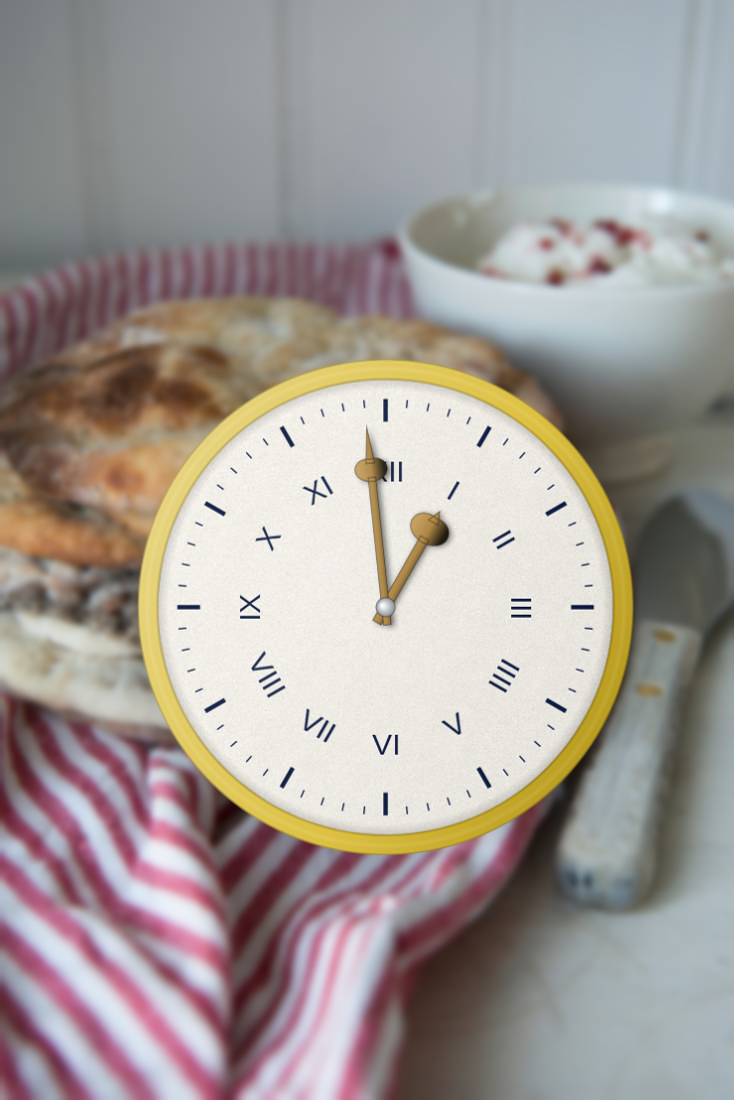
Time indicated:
12 h 59 min
